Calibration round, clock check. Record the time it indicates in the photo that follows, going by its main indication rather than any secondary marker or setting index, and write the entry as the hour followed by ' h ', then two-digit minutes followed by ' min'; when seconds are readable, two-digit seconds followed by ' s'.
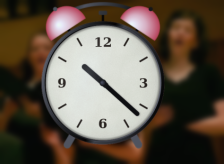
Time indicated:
10 h 22 min
